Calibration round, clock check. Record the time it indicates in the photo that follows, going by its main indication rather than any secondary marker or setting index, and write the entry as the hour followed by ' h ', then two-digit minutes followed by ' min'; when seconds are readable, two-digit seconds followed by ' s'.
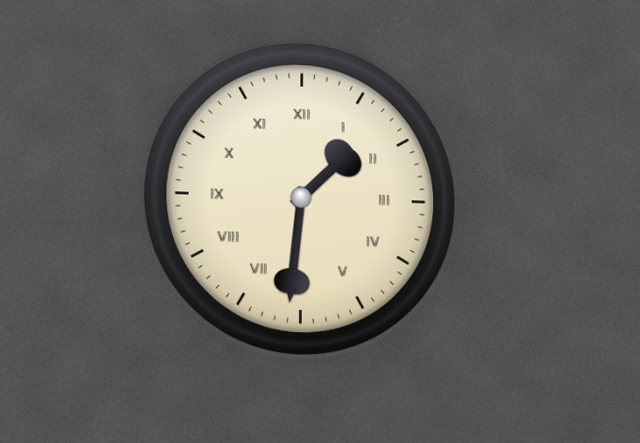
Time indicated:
1 h 31 min
